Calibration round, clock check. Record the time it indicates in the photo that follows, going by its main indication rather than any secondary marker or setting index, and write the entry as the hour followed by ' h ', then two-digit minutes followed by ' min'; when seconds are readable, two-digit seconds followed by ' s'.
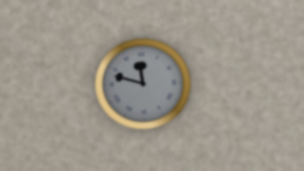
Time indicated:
11 h 48 min
